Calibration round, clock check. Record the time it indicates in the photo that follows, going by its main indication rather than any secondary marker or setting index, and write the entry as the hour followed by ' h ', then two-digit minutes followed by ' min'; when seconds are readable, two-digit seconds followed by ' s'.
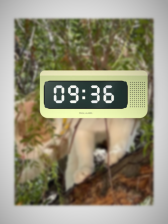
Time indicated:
9 h 36 min
